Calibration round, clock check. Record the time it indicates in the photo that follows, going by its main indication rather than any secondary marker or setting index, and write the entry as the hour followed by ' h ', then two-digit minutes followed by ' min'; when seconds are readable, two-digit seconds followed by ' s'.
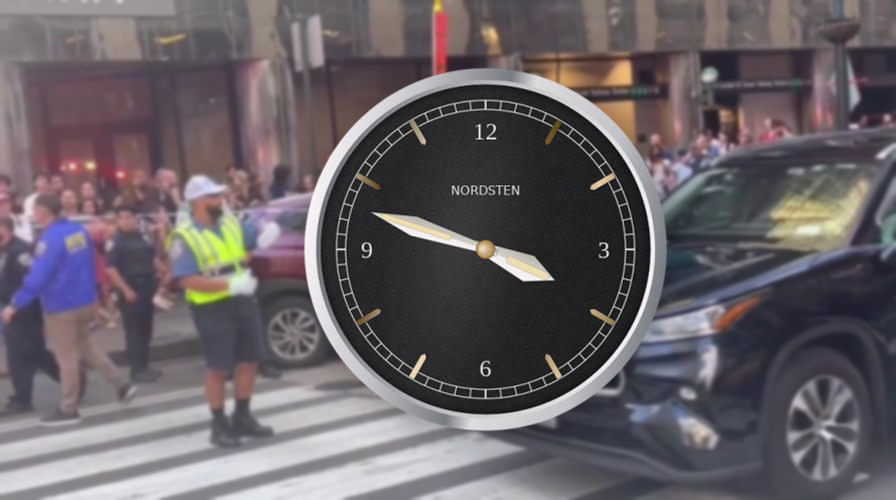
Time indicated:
3 h 48 min
